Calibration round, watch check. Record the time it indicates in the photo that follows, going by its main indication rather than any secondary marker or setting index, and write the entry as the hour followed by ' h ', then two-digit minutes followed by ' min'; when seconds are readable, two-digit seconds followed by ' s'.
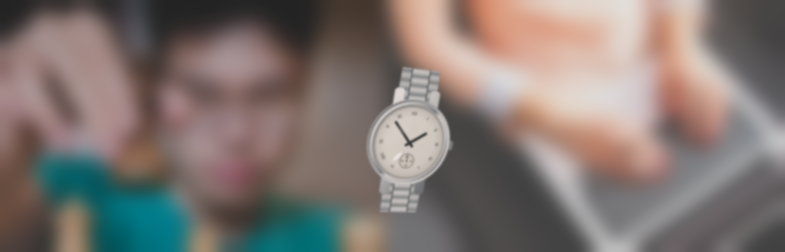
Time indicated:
1 h 53 min
